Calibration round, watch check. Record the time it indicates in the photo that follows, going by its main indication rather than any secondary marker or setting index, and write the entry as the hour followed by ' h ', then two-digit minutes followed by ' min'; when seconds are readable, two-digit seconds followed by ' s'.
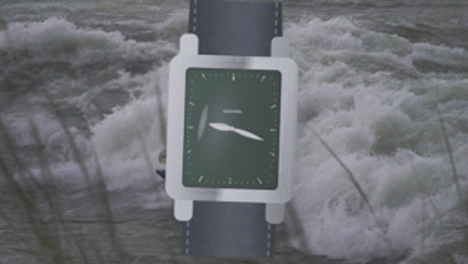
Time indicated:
9 h 18 min
